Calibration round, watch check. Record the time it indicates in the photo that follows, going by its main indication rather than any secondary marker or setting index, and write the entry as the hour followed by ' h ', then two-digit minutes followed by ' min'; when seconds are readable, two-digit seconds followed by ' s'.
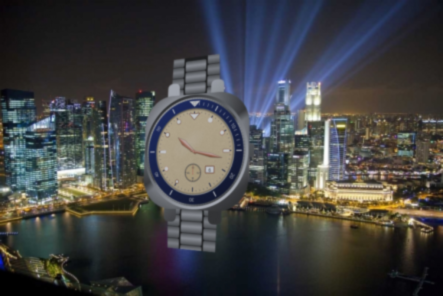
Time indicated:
10 h 17 min
